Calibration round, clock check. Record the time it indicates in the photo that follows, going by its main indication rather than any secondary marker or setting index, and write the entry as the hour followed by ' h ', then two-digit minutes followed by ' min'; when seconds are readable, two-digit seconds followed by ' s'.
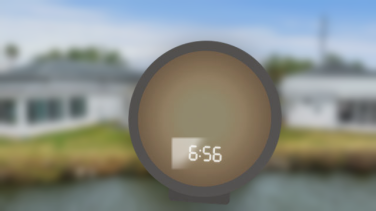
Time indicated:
6 h 56 min
